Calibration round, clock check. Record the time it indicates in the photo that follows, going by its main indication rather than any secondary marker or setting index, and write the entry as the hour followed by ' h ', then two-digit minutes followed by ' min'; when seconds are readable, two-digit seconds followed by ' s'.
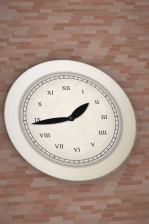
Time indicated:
1 h 44 min
